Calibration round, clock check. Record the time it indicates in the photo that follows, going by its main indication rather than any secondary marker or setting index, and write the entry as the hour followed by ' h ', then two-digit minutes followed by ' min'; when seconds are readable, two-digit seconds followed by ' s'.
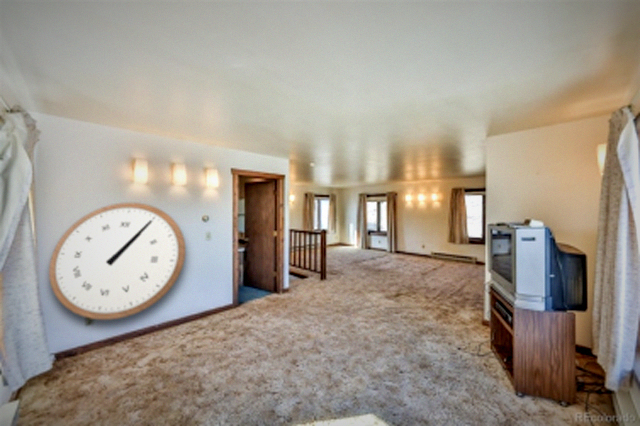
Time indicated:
1 h 05 min
